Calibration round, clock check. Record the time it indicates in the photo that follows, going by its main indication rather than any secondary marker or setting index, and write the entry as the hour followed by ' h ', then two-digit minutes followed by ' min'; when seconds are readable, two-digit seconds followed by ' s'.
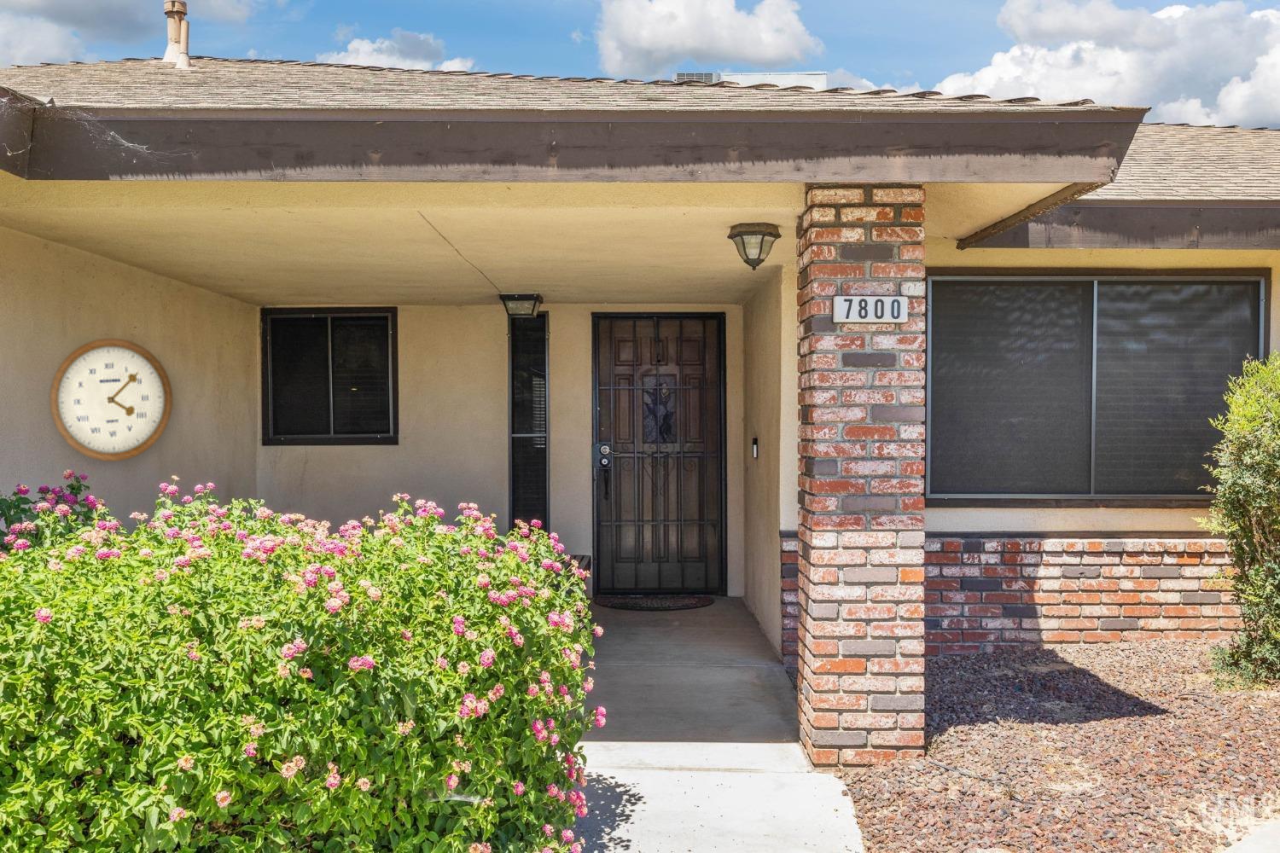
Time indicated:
4 h 08 min
